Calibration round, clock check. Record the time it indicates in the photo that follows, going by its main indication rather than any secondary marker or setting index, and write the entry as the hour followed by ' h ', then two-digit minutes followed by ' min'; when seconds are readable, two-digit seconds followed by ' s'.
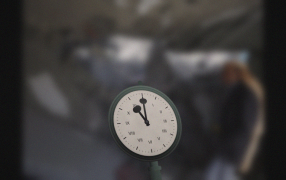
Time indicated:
11 h 00 min
